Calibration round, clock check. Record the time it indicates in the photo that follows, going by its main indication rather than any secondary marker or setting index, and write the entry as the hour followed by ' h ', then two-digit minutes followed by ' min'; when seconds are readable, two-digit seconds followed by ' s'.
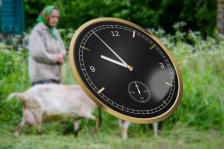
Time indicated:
9 h 55 min
